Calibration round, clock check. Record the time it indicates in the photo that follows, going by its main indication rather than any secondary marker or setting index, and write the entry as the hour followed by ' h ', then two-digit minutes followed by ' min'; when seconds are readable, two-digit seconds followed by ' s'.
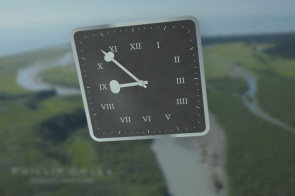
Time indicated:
8 h 53 min
